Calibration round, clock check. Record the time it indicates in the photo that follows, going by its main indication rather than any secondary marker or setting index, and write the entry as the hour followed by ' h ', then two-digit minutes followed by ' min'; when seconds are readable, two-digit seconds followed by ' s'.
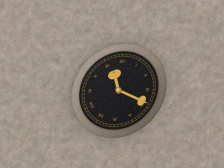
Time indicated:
11 h 19 min
